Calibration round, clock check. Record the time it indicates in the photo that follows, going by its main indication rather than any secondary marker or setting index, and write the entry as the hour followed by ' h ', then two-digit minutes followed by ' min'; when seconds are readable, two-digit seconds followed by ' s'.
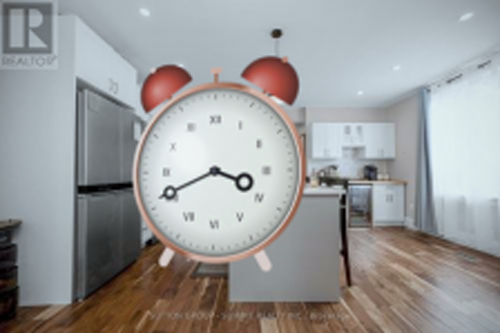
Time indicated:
3 h 41 min
